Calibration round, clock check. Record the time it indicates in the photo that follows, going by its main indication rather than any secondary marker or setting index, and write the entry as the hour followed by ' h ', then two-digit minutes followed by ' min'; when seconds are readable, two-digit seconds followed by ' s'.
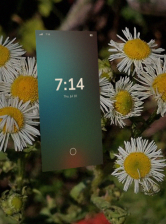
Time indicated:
7 h 14 min
